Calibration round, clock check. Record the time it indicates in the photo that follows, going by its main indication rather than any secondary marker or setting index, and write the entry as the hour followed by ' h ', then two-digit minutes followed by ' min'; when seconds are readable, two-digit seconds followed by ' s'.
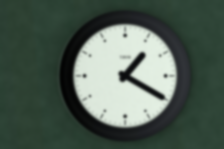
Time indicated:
1 h 20 min
